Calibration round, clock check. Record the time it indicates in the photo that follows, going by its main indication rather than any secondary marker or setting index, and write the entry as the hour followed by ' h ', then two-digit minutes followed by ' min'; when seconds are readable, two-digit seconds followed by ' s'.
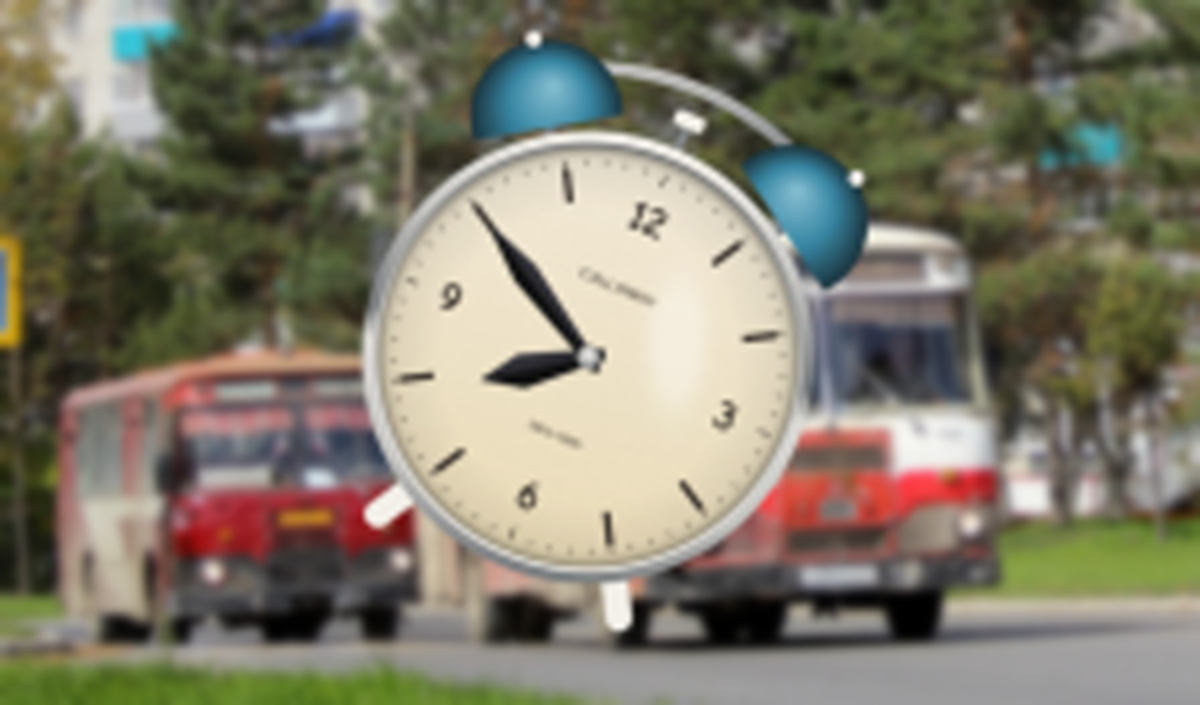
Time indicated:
7 h 50 min
